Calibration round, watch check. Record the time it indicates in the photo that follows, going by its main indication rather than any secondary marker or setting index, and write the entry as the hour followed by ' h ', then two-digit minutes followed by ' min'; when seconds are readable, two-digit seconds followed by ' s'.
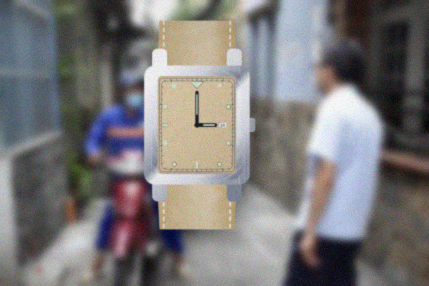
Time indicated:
3 h 00 min
